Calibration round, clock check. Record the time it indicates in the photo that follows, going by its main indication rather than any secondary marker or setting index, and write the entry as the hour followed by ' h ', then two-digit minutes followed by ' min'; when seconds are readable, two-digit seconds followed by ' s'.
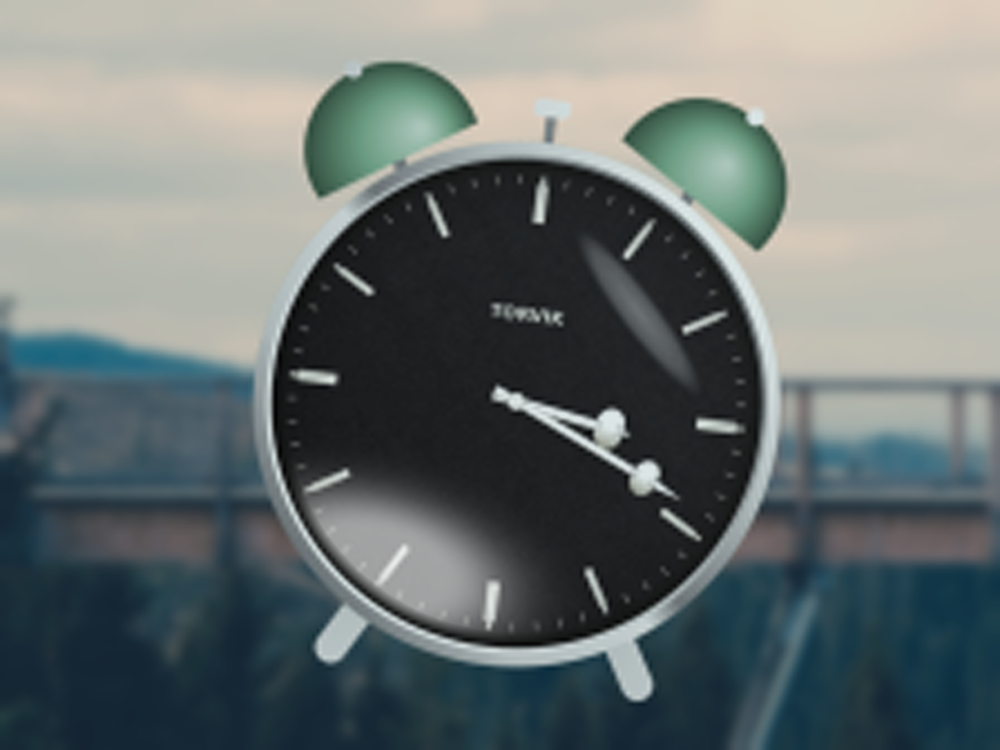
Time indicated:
3 h 19 min
